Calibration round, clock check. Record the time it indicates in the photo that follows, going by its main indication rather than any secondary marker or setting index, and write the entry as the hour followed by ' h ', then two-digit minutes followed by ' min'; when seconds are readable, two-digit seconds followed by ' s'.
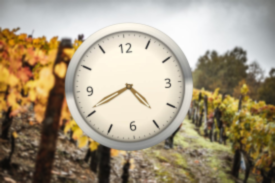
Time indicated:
4 h 41 min
